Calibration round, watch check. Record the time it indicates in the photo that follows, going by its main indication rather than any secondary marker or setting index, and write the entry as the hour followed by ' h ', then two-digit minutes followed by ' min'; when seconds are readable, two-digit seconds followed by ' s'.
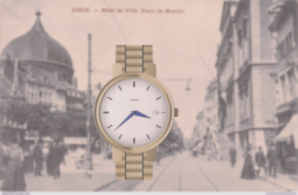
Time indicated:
3 h 38 min
